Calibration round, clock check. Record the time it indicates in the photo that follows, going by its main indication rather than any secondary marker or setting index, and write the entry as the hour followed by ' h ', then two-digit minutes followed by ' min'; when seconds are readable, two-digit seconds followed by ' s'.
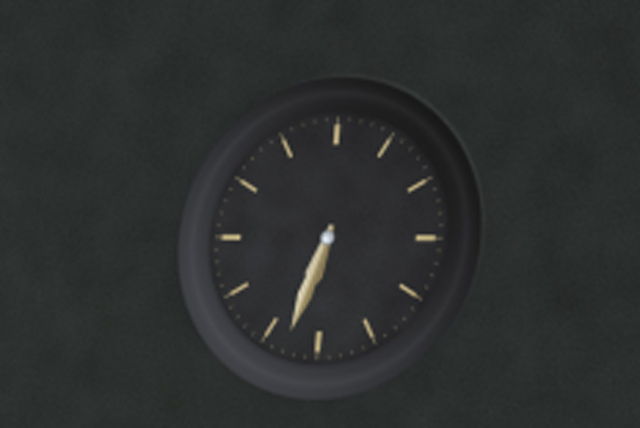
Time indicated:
6 h 33 min
